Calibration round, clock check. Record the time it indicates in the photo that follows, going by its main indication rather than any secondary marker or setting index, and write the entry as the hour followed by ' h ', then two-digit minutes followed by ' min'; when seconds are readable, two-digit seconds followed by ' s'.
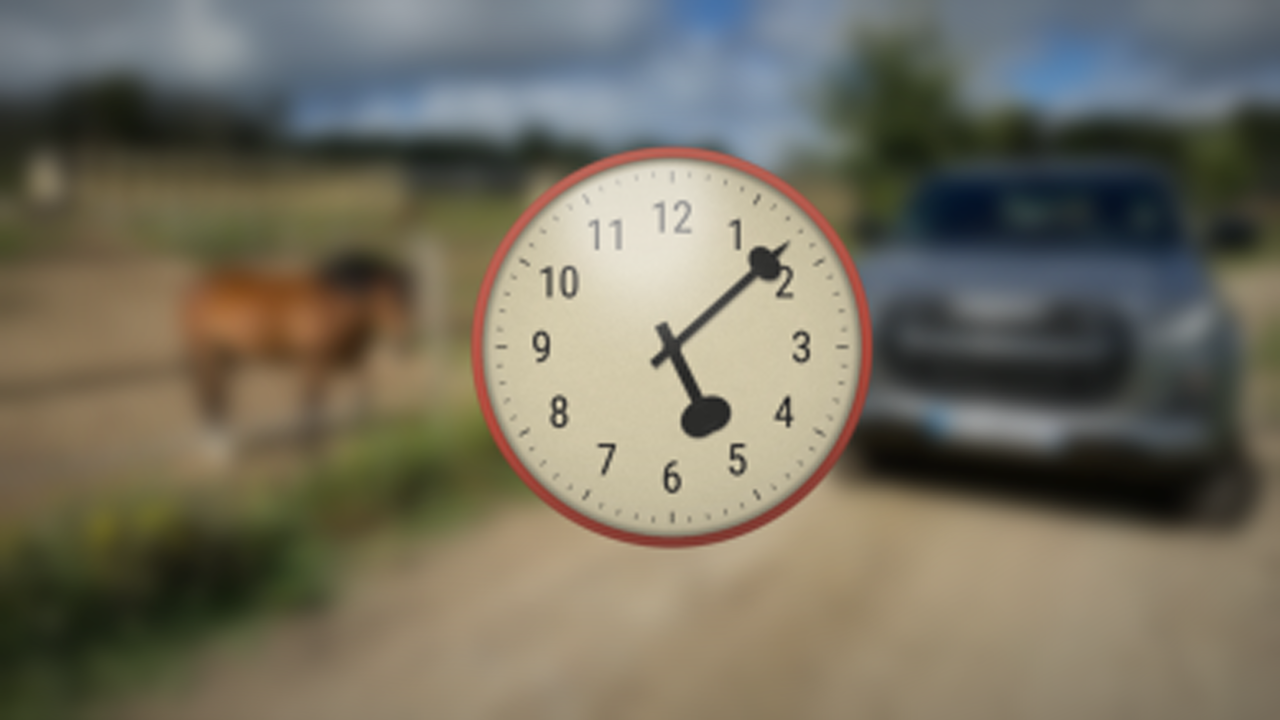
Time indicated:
5 h 08 min
